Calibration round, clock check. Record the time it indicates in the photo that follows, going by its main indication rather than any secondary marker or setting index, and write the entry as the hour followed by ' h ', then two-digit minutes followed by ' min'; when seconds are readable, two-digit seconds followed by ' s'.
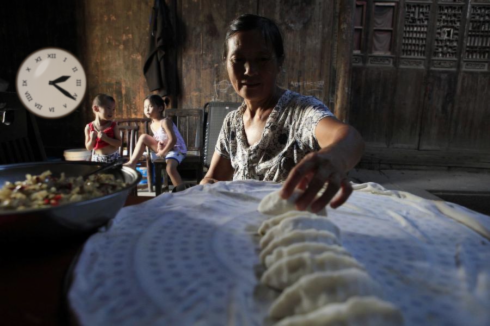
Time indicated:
2 h 21 min
